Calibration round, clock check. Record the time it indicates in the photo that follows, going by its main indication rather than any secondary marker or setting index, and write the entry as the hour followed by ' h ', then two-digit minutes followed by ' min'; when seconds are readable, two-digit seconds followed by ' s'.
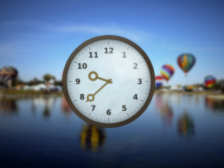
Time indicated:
9 h 38 min
